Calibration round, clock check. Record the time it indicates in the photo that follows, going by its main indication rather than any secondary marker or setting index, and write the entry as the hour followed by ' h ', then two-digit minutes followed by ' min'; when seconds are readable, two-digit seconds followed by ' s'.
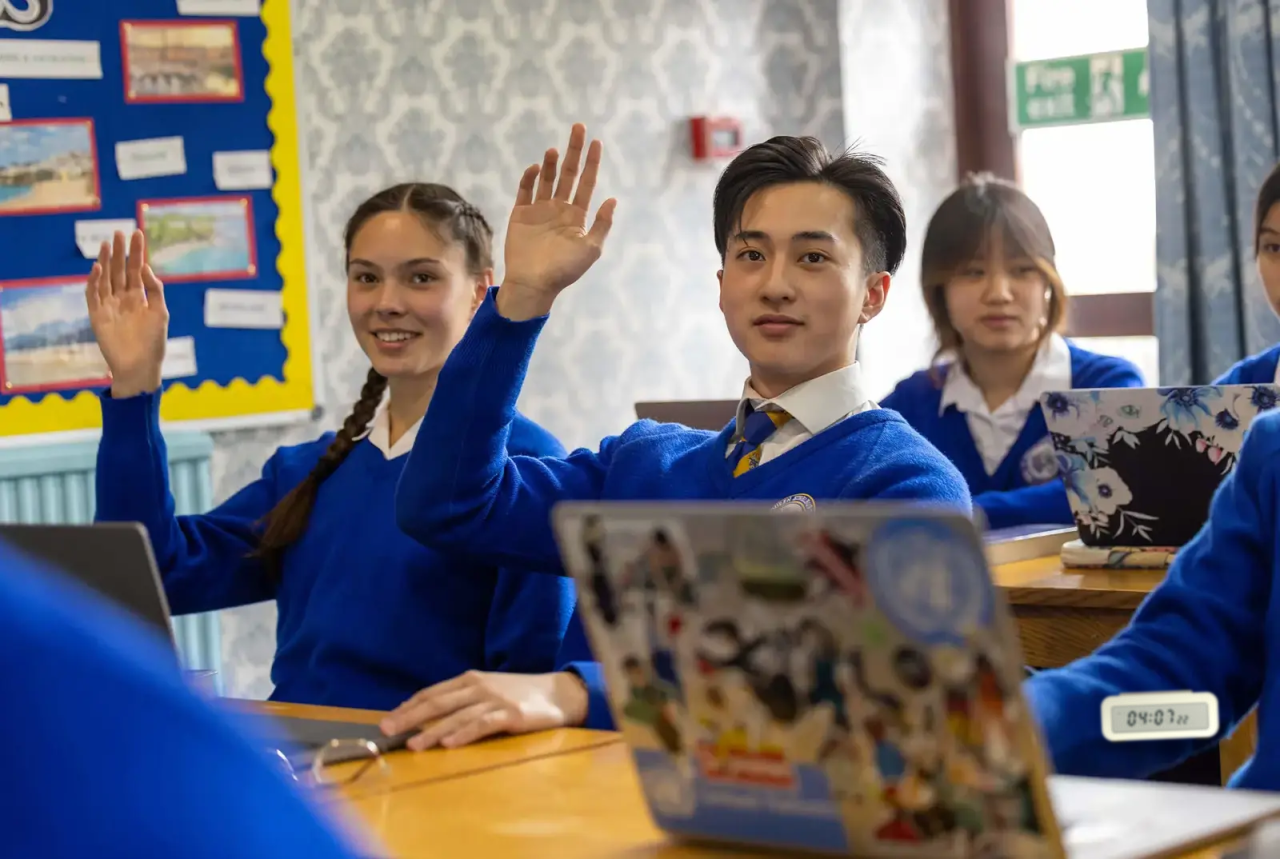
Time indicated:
4 h 07 min
